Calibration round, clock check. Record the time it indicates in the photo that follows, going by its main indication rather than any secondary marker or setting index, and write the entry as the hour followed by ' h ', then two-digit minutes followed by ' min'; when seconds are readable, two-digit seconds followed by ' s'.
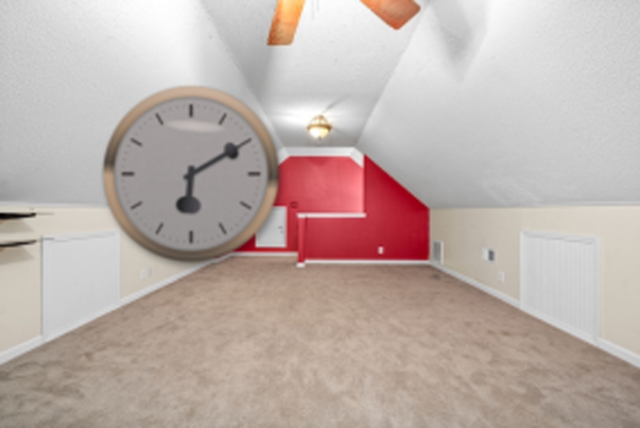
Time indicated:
6 h 10 min
